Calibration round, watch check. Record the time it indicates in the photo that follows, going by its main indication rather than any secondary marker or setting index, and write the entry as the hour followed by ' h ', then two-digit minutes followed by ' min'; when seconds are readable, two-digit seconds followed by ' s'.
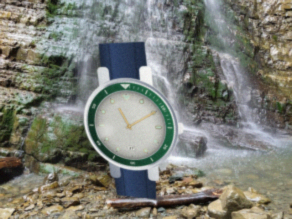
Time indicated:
11 h 10 min
